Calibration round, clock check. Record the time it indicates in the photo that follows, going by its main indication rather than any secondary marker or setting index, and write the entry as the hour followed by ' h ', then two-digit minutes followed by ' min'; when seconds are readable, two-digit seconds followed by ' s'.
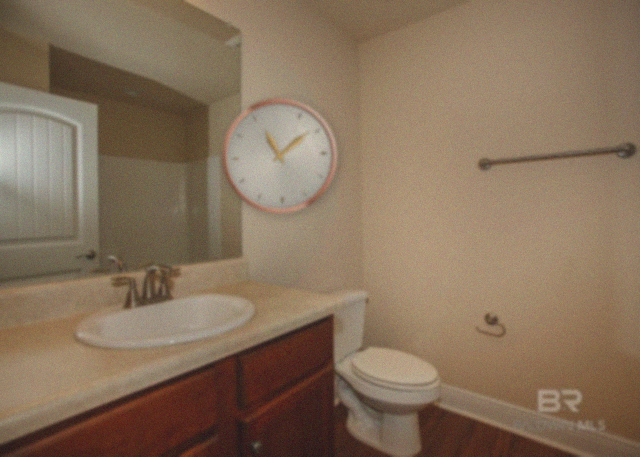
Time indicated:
11 h 09 min
